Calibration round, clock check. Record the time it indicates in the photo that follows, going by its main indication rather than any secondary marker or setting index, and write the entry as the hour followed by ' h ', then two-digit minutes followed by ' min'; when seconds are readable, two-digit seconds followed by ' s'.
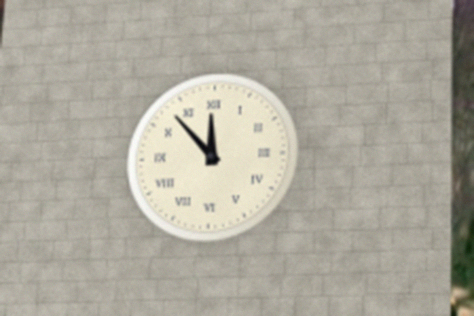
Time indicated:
11 h 53 min
